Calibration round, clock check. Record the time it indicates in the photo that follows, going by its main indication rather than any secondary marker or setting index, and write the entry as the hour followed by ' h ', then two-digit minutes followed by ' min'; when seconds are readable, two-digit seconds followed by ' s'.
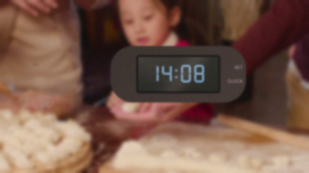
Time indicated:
14 h 08 min
